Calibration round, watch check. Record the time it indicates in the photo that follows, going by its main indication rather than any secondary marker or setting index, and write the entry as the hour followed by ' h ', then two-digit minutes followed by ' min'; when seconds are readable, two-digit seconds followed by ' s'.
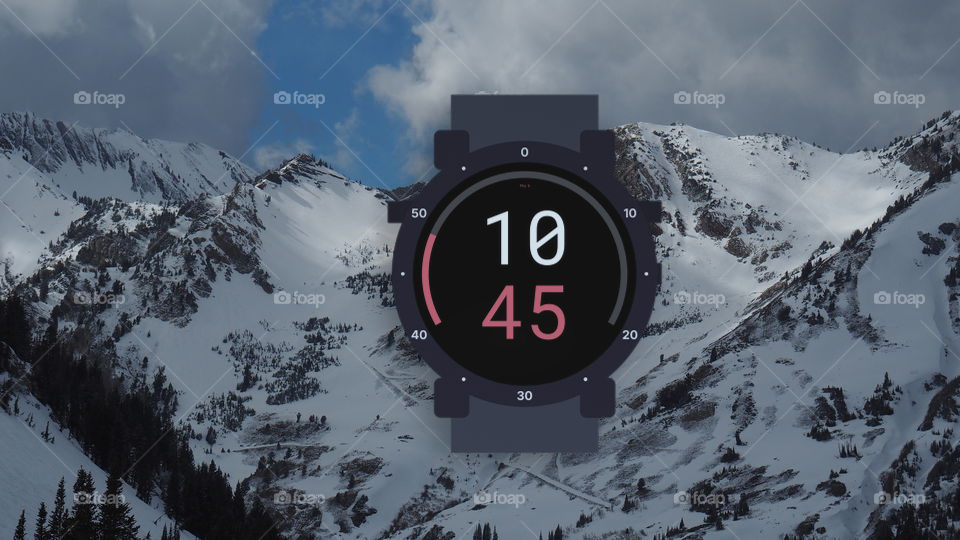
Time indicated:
10 h 45 min
